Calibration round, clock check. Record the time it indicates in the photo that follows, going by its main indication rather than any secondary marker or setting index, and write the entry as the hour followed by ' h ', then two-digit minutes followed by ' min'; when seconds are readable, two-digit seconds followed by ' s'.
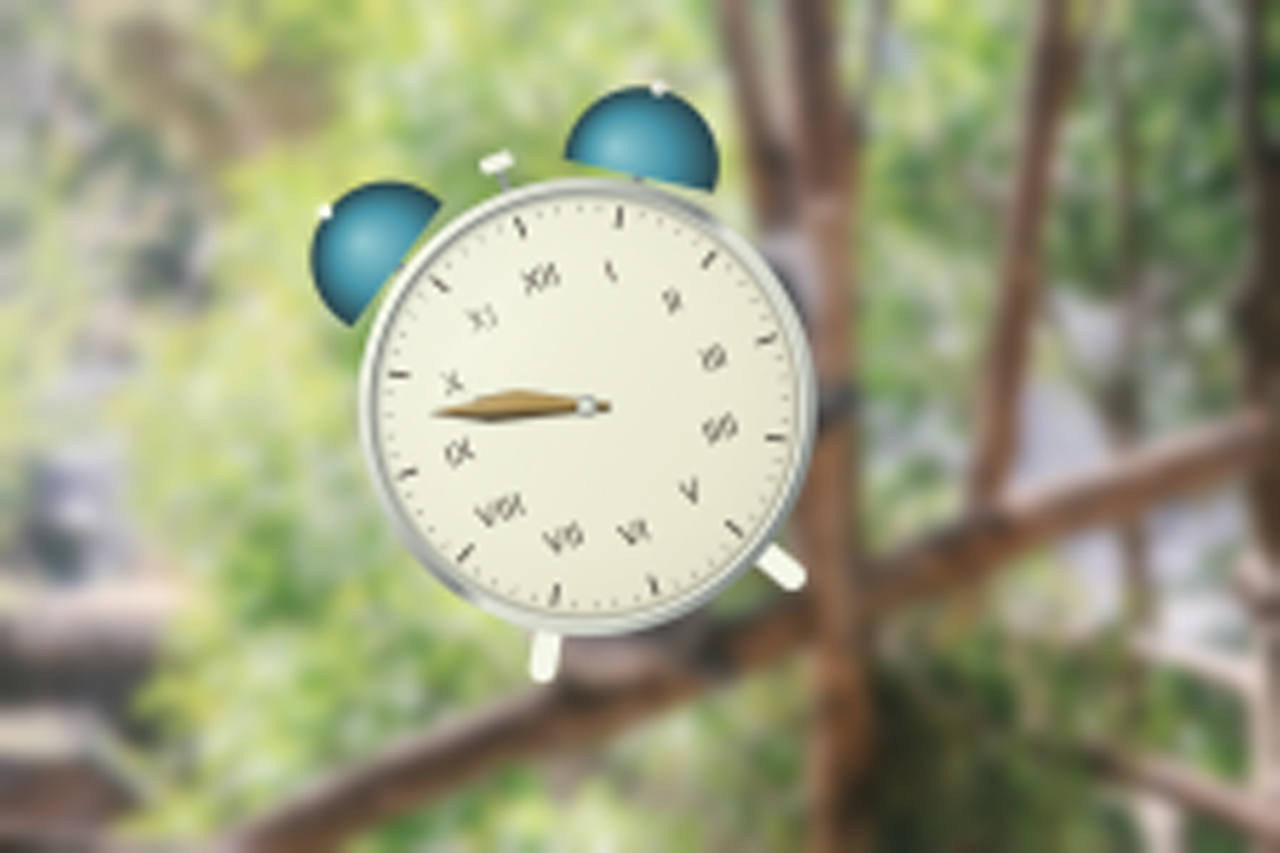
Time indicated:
9 h 48 min
